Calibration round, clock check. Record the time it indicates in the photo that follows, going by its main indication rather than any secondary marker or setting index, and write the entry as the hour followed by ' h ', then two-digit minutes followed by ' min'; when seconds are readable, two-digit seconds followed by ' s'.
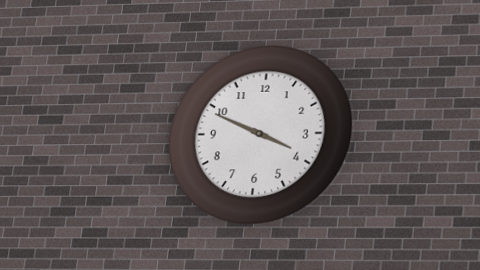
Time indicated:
3 h 49 min
